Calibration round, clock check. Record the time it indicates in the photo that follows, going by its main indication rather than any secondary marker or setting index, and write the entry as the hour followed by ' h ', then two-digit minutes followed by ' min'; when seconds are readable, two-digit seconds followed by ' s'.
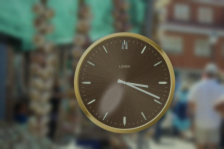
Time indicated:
3 h 19 min
